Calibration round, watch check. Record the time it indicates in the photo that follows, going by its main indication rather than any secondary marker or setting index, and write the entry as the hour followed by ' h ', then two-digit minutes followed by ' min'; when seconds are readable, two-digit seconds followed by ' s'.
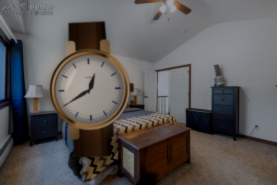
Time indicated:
12 h 40 min
